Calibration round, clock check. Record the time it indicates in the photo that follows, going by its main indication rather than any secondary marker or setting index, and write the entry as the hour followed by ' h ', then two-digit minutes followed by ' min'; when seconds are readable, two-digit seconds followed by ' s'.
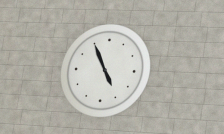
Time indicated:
4 h 55 min
